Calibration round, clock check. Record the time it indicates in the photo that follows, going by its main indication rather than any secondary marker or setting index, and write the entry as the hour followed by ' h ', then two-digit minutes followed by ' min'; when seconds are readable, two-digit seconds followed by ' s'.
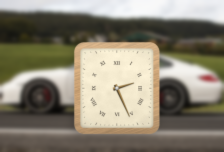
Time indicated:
2 h 26 min
